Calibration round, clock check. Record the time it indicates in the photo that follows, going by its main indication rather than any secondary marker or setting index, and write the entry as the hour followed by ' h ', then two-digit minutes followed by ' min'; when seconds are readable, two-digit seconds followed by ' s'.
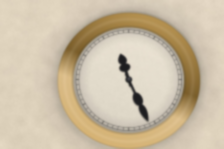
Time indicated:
11 h 26 min
